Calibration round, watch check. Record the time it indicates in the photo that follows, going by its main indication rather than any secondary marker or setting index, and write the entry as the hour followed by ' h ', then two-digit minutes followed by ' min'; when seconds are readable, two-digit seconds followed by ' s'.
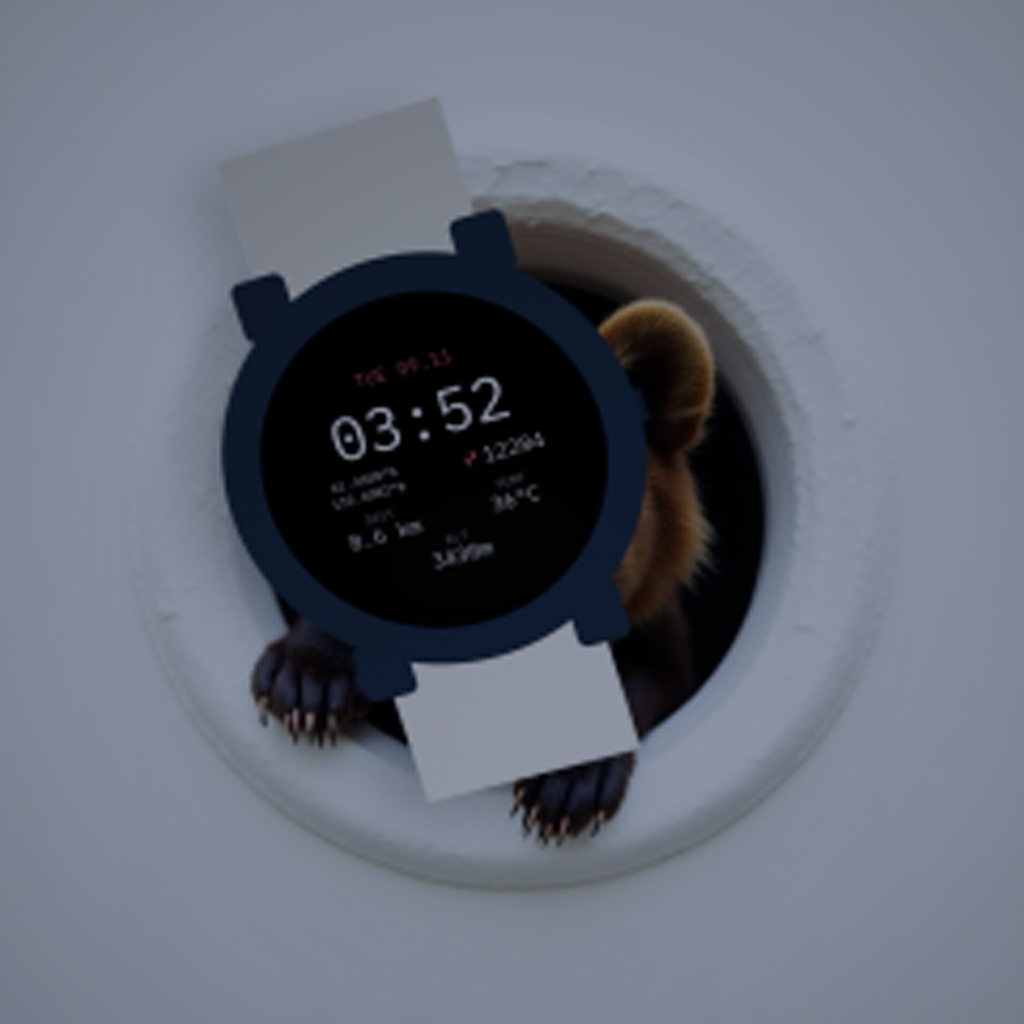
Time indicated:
3 h 52 min
